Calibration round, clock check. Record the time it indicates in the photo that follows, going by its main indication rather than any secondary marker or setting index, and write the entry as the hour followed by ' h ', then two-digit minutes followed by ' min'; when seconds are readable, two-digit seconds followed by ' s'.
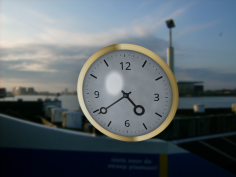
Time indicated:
4 h 39 min
